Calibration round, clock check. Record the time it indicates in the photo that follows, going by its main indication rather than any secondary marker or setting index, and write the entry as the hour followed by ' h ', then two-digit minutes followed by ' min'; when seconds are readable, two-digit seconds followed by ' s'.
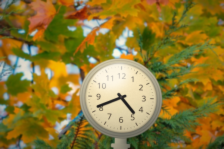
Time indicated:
4 h 41 min
